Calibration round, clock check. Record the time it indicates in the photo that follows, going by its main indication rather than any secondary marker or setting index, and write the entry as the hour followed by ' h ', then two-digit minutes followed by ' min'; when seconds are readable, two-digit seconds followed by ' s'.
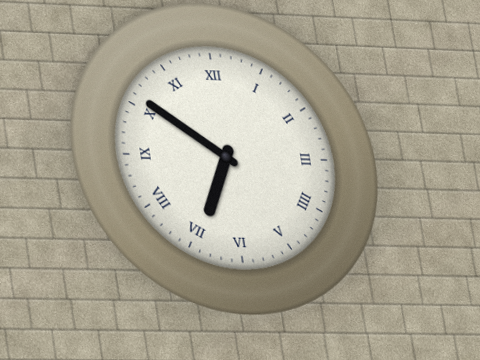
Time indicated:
6 h 51 min
